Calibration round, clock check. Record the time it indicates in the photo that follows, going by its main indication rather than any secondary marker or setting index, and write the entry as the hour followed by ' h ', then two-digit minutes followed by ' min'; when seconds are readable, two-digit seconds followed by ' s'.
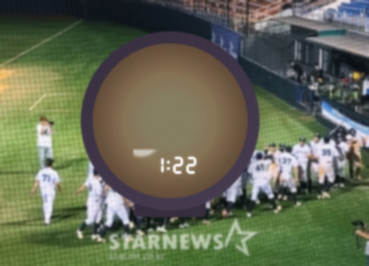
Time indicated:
1 h 22 min
